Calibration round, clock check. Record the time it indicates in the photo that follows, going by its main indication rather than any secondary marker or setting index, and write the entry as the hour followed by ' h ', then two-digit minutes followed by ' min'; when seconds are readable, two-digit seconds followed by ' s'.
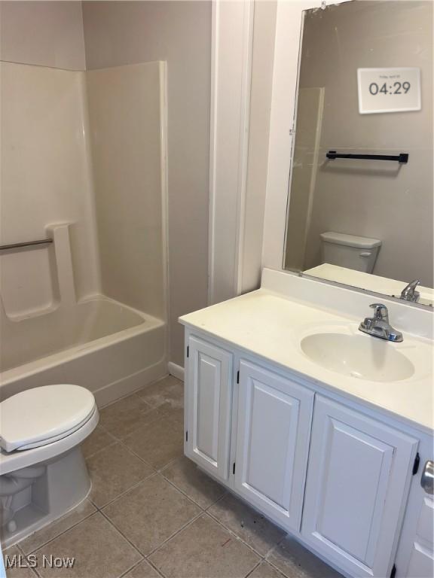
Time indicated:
4 h 29 min
